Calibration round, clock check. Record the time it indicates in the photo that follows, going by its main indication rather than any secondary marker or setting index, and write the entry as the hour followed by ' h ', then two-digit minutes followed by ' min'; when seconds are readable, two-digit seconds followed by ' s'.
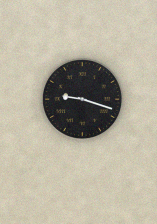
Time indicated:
9 h 18 min
